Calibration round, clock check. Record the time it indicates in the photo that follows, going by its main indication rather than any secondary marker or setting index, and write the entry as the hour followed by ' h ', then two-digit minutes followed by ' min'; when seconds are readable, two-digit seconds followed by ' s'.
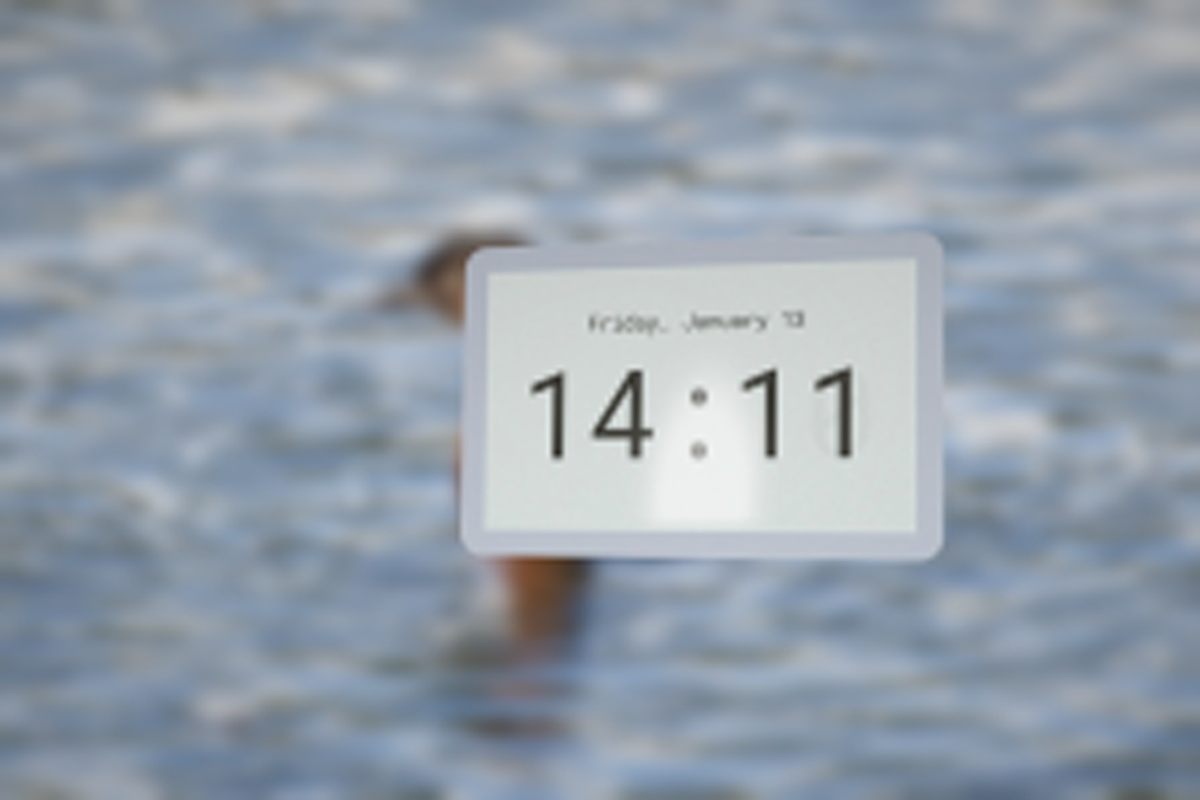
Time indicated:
14 h 11 min
